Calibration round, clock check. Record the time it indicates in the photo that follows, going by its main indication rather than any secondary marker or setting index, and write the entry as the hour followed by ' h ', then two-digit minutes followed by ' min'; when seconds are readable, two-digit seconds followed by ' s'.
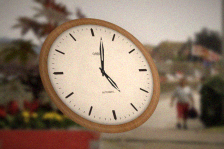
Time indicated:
5 h 02 min
